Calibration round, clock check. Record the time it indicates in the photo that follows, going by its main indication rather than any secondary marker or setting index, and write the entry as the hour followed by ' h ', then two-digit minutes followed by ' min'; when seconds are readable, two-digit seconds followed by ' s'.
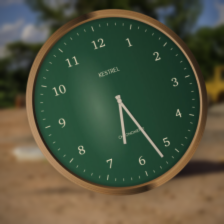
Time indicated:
6 h 27 min
